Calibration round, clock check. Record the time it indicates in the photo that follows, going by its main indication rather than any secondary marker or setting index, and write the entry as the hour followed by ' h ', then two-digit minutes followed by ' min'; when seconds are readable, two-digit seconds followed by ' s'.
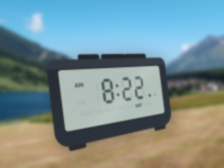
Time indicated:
8 h 22 min
